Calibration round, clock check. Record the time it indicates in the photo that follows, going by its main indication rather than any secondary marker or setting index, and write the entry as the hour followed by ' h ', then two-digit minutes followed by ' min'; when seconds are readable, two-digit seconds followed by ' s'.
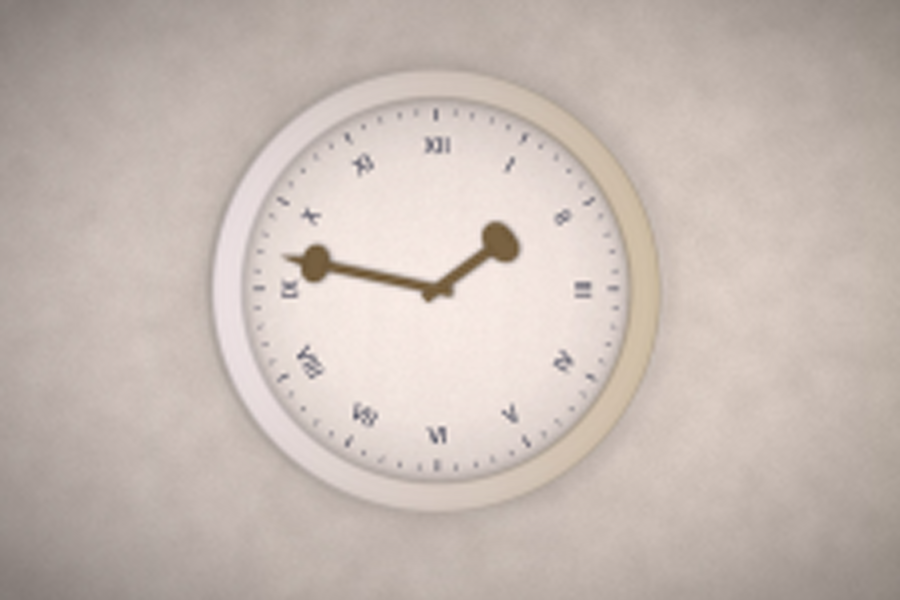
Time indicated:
1 h 47 min
